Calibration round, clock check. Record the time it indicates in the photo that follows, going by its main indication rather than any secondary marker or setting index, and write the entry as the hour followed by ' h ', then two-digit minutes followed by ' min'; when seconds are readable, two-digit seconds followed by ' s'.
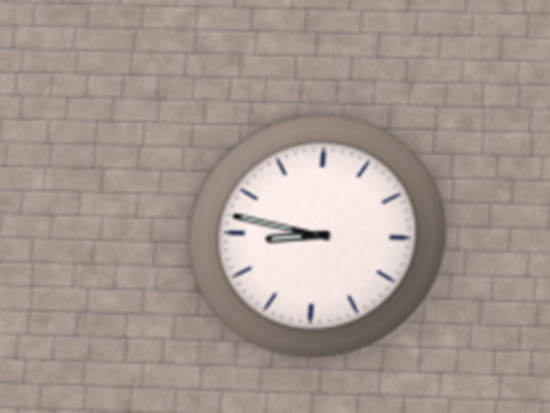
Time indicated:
8 h 47 min
